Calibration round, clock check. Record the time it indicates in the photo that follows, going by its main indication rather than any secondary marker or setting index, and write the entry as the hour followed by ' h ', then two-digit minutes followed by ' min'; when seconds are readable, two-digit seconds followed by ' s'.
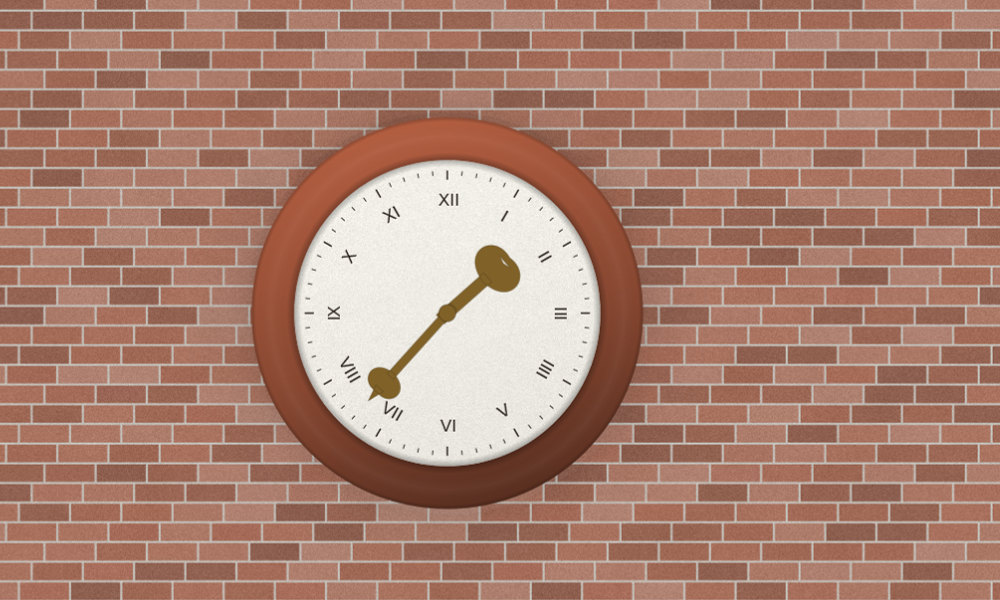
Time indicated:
1 h 37 min
